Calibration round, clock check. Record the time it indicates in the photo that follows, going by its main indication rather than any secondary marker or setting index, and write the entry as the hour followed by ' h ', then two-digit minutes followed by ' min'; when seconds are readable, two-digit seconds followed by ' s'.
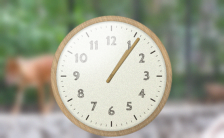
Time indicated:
1 h 06 min
